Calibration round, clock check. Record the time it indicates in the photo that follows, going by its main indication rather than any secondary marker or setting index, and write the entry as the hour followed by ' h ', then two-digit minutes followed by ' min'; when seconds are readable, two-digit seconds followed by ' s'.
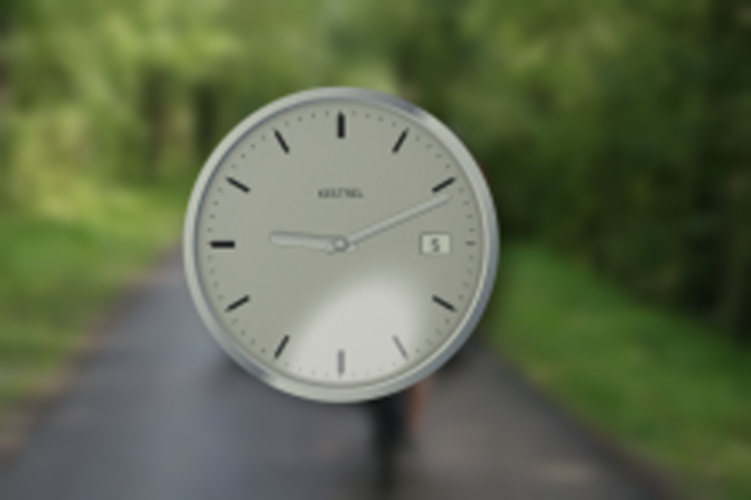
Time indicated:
9 h 11 min
